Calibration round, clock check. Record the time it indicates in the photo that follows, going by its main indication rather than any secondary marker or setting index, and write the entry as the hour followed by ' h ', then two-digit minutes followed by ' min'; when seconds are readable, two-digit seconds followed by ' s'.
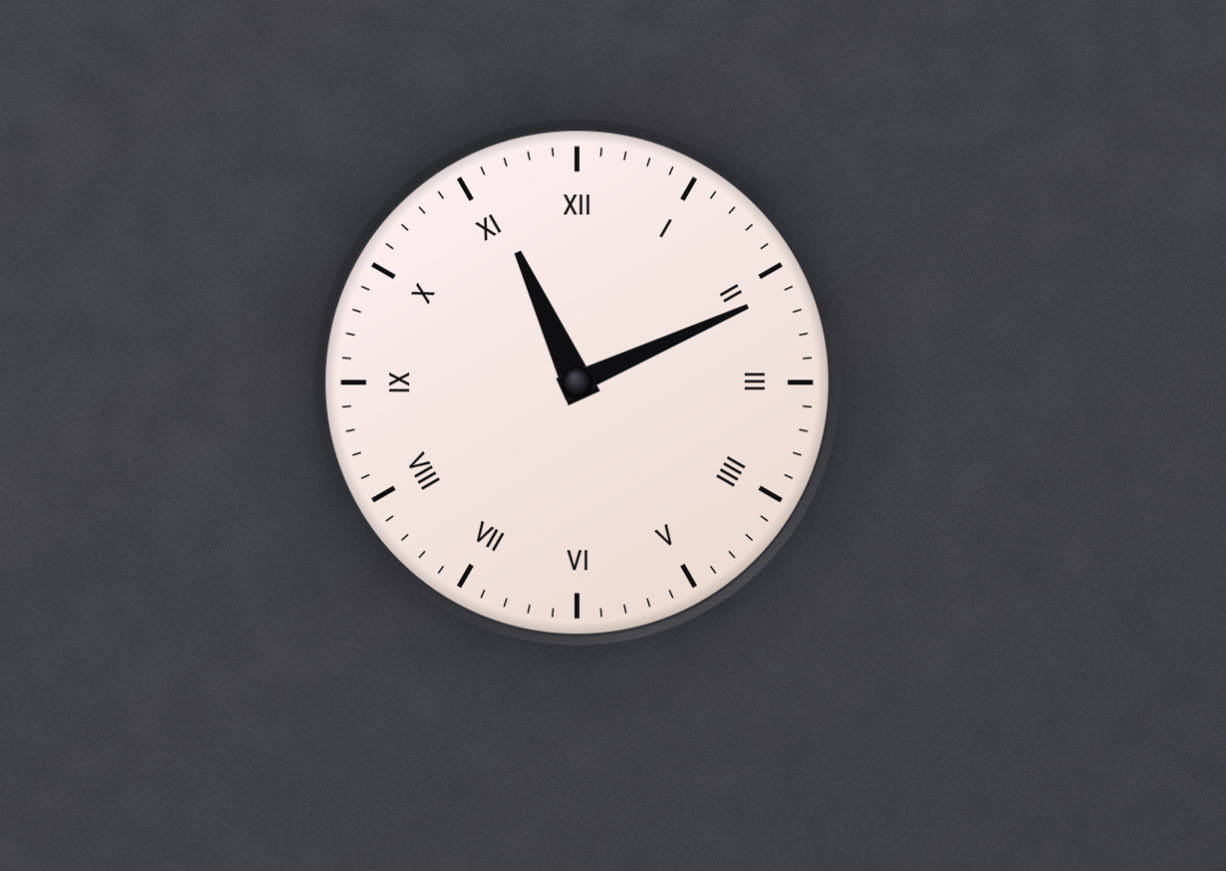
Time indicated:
11 h 11 min
